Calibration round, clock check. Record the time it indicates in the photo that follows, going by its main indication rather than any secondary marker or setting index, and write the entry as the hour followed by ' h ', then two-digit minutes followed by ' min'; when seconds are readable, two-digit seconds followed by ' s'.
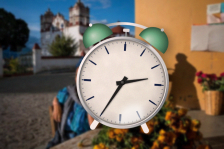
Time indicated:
2 h 35 min
